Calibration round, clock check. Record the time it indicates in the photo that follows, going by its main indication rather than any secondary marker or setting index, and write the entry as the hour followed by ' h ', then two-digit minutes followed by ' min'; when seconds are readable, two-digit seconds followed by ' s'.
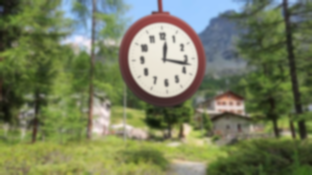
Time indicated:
12 h 17 min
